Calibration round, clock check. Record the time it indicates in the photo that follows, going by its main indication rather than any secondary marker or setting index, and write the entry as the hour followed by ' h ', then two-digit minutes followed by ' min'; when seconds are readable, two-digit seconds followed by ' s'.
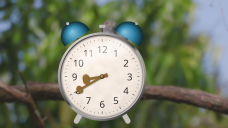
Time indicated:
8 h 40 min
